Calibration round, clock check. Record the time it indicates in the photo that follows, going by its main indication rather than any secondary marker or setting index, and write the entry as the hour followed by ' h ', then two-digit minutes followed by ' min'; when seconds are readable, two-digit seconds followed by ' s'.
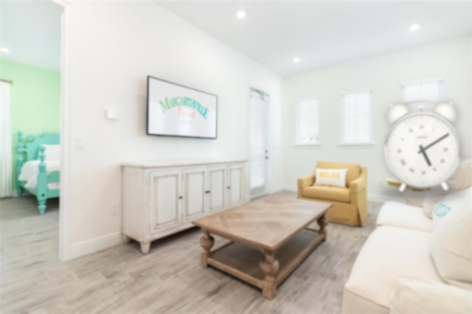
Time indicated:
5 h 10 min
